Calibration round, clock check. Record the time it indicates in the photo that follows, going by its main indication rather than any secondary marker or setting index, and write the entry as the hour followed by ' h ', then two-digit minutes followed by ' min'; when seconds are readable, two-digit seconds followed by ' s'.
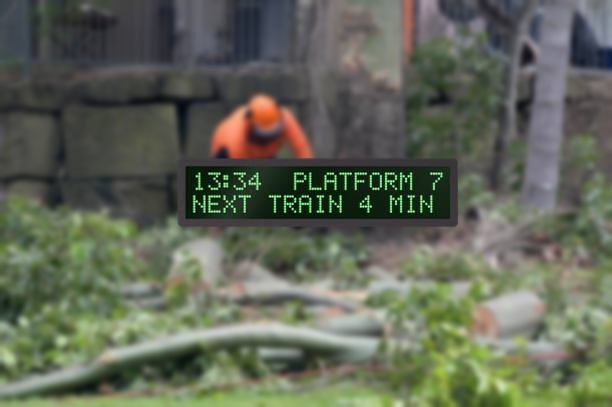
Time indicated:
13 h 34 min
